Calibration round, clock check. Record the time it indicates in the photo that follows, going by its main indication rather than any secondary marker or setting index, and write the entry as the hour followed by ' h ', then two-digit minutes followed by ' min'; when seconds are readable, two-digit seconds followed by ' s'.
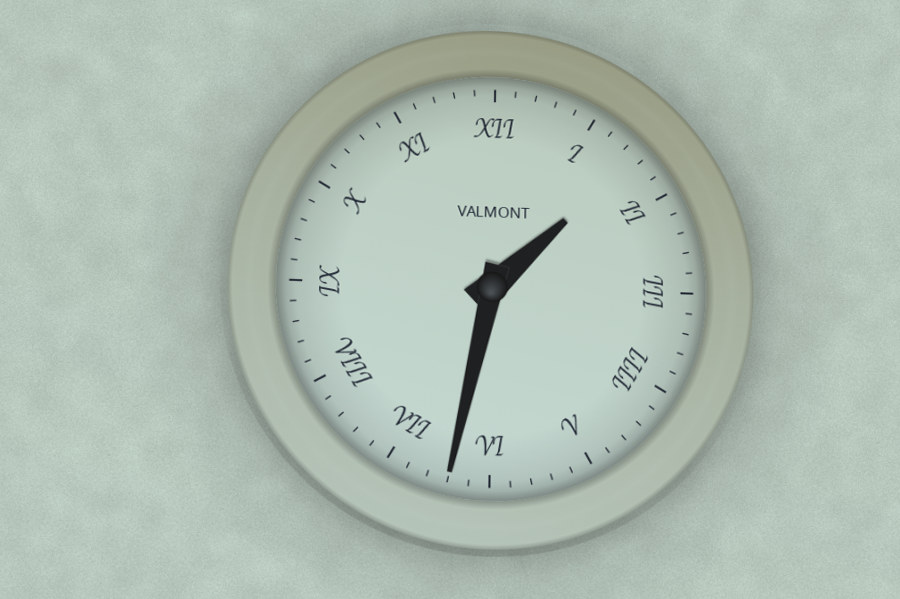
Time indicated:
1 h 32 min
